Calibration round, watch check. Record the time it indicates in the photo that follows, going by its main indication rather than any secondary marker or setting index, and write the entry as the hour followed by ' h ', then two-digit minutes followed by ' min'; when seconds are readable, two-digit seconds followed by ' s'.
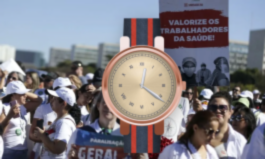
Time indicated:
12 h 21 min
